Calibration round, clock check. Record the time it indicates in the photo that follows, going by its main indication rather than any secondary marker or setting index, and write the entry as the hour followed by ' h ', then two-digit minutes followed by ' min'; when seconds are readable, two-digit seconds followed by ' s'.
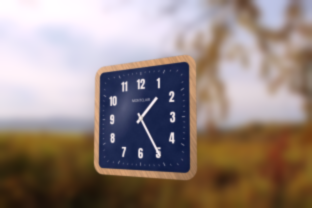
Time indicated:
1 h 25 min
